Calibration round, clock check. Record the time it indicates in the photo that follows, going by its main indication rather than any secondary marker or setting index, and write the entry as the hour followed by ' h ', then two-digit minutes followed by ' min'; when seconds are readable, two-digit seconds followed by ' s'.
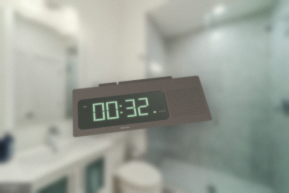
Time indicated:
0 h 32 min
